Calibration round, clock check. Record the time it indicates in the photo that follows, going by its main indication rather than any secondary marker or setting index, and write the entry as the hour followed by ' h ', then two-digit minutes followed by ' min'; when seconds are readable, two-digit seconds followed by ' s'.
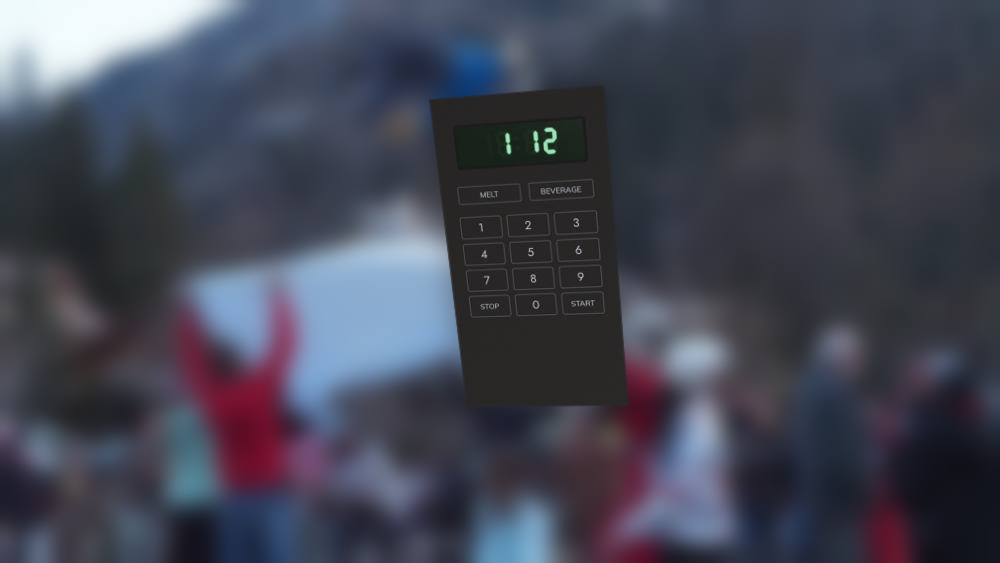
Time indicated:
1 h 12 min
